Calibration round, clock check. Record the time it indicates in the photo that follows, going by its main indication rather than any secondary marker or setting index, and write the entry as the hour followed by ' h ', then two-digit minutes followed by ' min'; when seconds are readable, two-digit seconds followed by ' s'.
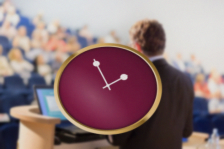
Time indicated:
1 h 56 min
